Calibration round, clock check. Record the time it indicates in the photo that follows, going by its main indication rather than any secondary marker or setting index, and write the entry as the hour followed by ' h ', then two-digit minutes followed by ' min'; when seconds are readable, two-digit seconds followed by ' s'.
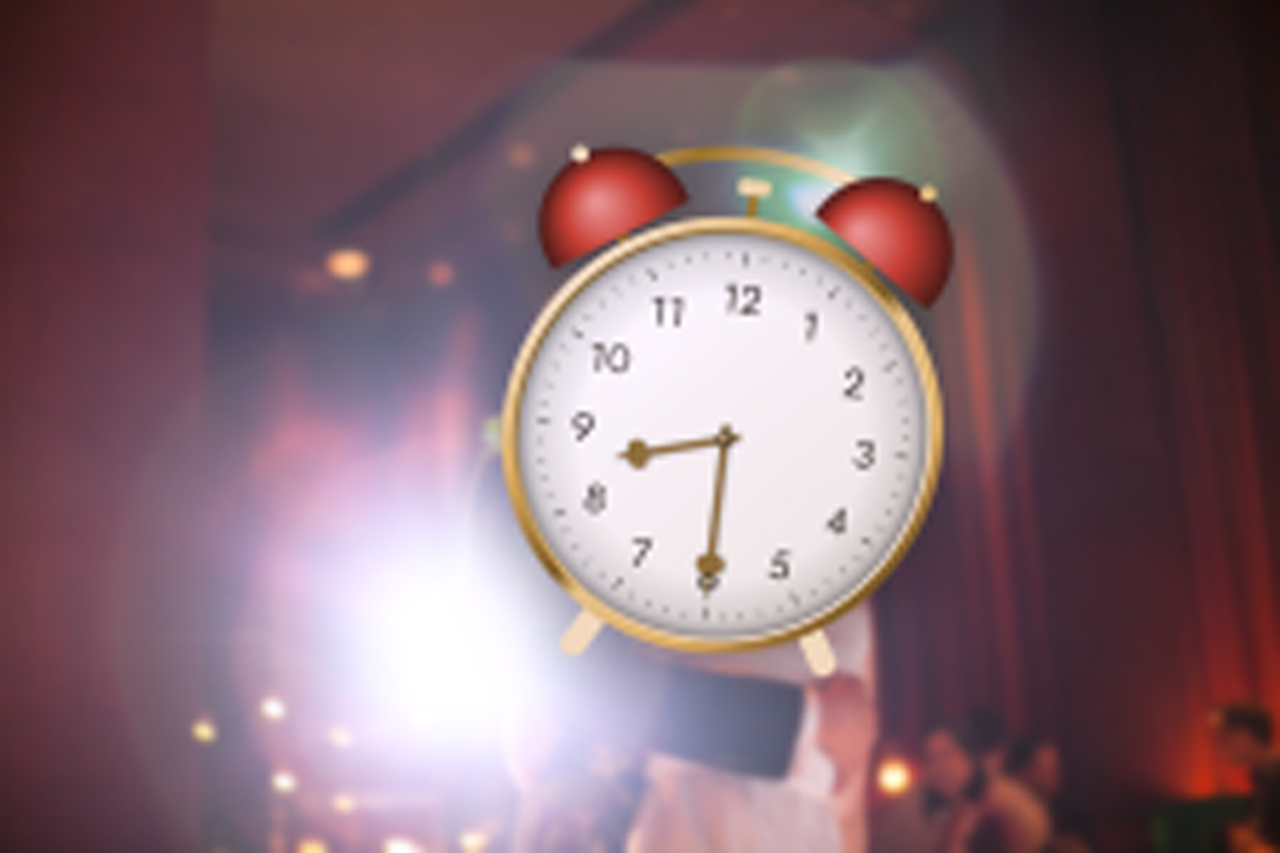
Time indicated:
8 h 30 min
